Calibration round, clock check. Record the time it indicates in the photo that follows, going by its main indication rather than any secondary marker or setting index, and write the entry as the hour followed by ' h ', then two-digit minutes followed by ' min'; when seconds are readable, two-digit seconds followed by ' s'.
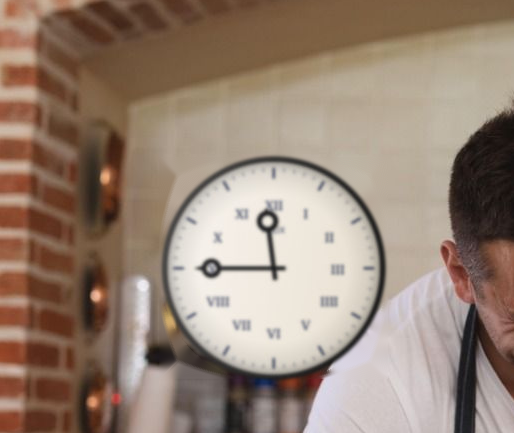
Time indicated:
11 h 45 min
